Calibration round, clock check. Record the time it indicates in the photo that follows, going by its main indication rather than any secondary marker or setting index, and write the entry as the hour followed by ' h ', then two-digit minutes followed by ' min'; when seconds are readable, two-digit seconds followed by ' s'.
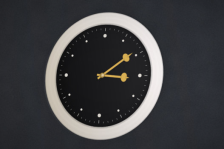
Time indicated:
3 h 09 min
